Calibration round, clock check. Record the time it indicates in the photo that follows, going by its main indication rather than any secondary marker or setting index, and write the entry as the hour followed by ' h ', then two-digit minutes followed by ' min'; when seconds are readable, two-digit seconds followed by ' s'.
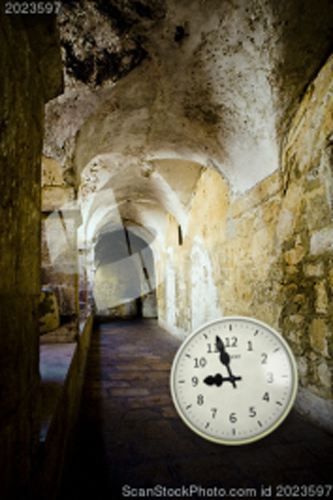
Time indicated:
8 h 57 min
